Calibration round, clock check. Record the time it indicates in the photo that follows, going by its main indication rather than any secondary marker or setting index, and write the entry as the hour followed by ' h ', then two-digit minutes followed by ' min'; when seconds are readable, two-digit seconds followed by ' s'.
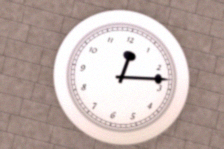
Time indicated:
12 h 13 min
